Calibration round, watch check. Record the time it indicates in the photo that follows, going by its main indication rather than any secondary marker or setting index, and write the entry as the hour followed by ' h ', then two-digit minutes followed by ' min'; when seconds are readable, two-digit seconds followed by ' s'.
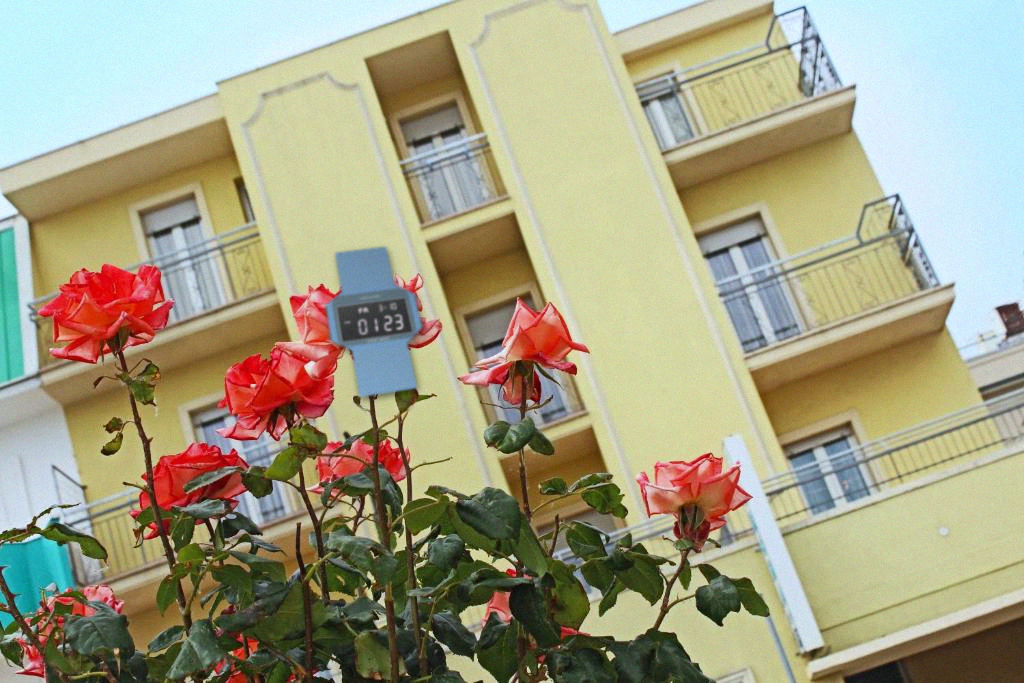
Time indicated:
1 h 23 min
